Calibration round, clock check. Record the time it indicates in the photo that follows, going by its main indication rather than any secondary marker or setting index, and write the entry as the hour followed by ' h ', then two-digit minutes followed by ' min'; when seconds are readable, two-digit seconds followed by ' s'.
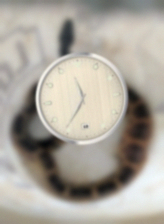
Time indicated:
11 h 36 min
